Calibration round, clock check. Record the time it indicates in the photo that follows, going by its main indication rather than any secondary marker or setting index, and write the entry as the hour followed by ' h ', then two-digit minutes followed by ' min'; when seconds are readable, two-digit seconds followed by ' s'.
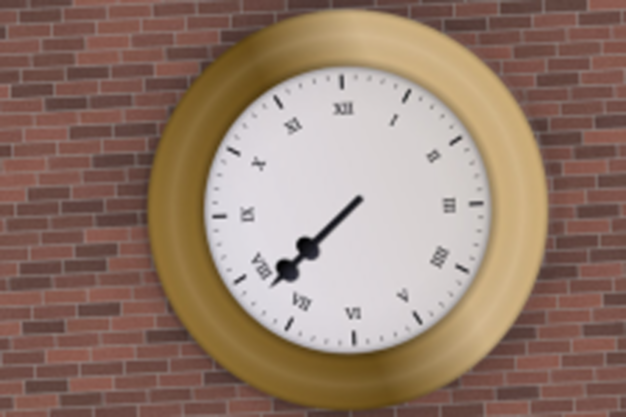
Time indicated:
7 h 38 min
